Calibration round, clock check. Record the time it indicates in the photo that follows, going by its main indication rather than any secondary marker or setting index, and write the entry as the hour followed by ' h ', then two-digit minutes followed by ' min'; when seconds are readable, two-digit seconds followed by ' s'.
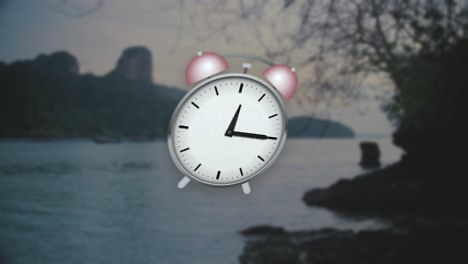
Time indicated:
12 h 15 min
